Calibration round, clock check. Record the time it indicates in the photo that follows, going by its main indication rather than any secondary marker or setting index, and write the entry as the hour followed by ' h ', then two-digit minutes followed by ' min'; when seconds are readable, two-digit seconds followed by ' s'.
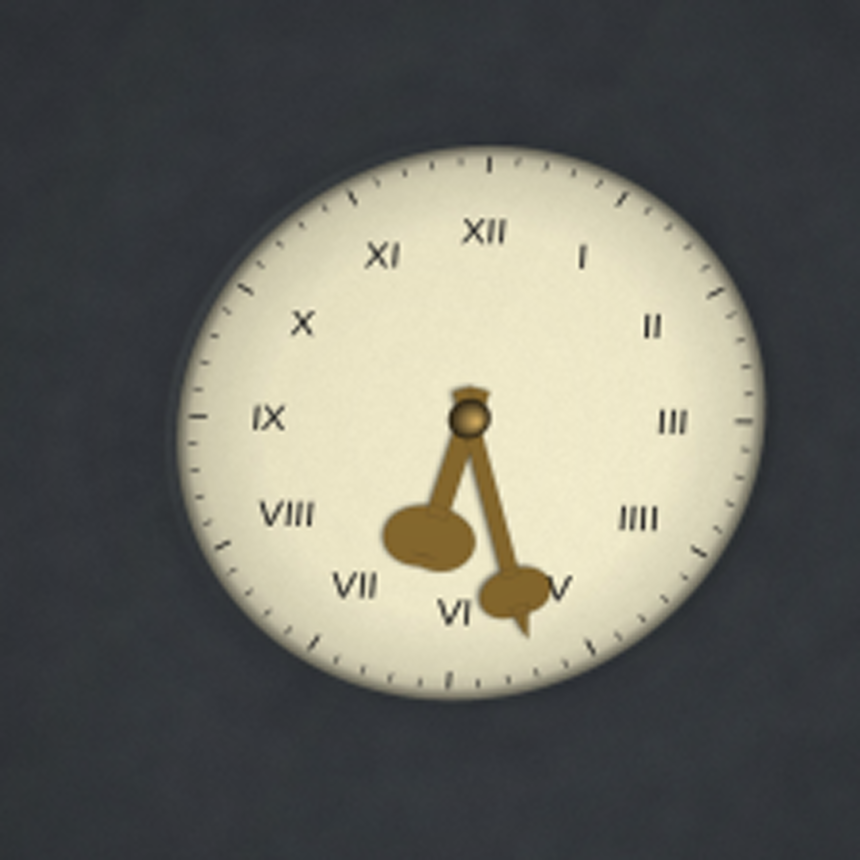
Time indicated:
6 h 27 min
